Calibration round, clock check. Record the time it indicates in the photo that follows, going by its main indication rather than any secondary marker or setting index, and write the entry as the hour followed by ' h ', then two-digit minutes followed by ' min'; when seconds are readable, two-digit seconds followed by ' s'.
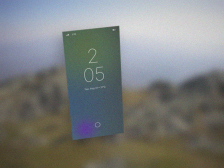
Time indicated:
2 h 05 min
